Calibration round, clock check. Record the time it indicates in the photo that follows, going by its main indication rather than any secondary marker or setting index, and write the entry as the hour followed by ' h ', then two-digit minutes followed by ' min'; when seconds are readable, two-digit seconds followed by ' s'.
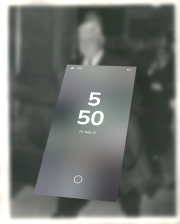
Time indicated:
5 h 50 min
